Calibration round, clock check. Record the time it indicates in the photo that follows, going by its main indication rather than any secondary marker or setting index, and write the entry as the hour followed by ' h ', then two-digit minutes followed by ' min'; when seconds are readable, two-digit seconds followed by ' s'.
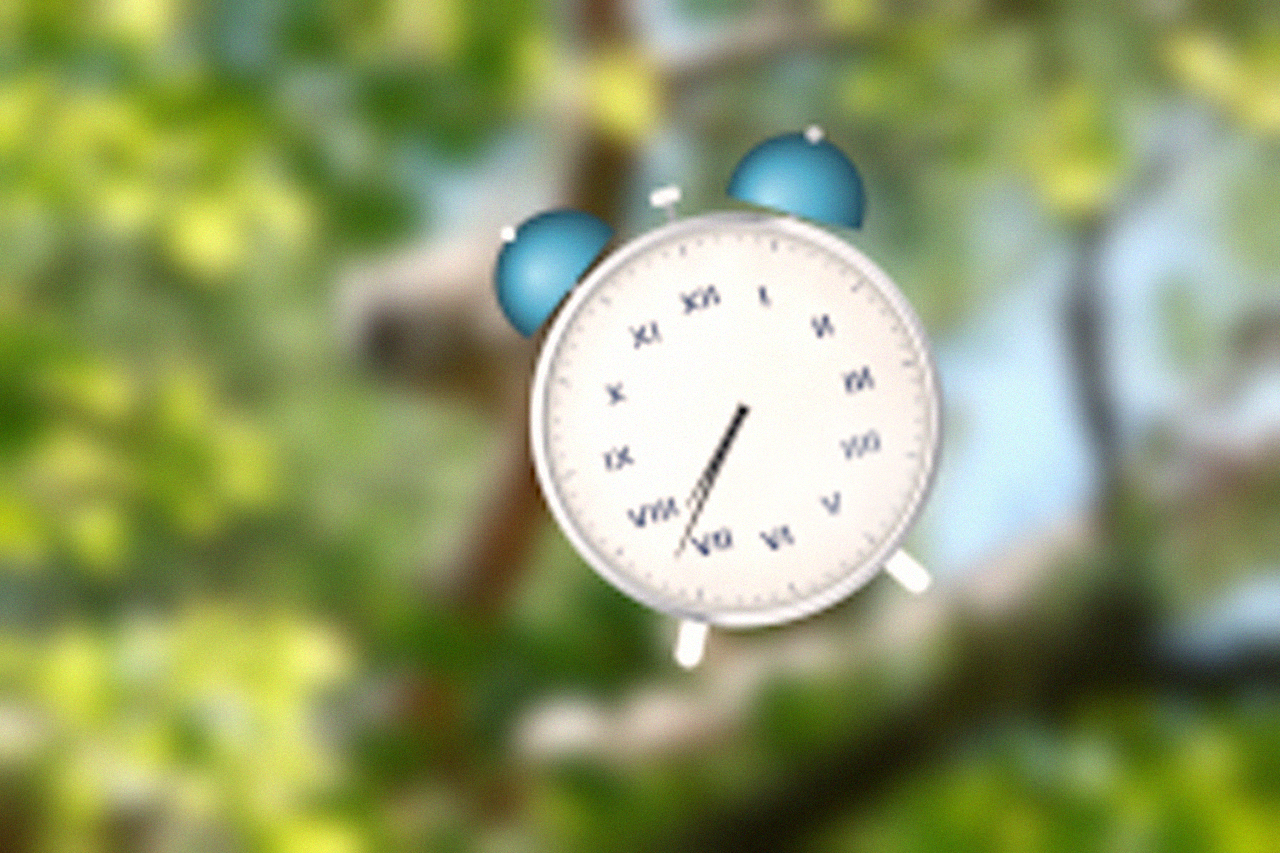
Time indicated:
7 h 37 min
